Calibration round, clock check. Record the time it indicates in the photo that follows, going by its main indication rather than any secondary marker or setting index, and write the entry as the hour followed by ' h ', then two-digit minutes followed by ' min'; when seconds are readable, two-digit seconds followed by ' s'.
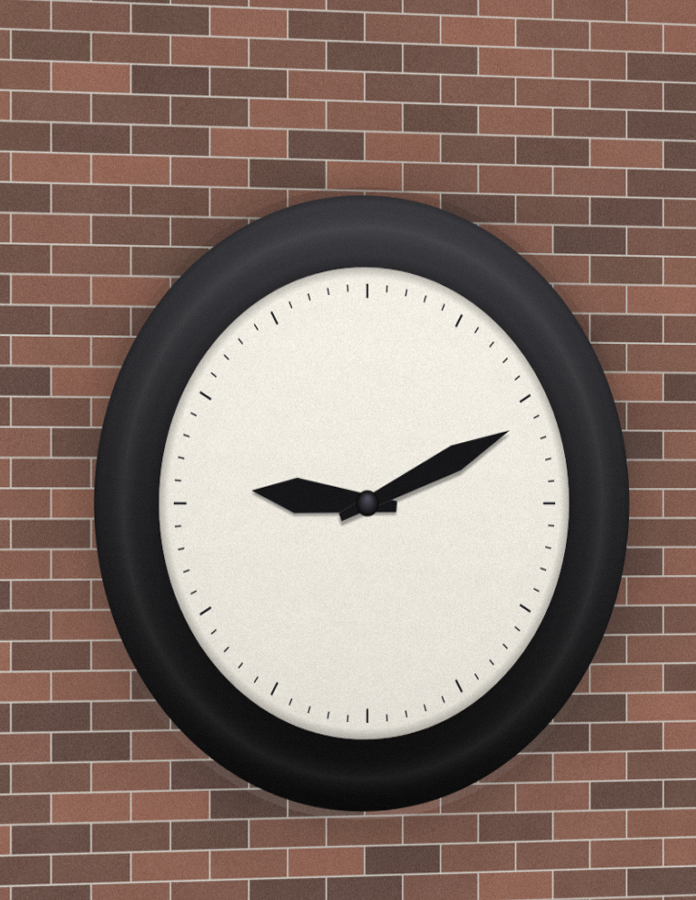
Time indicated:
9 h 11 min
